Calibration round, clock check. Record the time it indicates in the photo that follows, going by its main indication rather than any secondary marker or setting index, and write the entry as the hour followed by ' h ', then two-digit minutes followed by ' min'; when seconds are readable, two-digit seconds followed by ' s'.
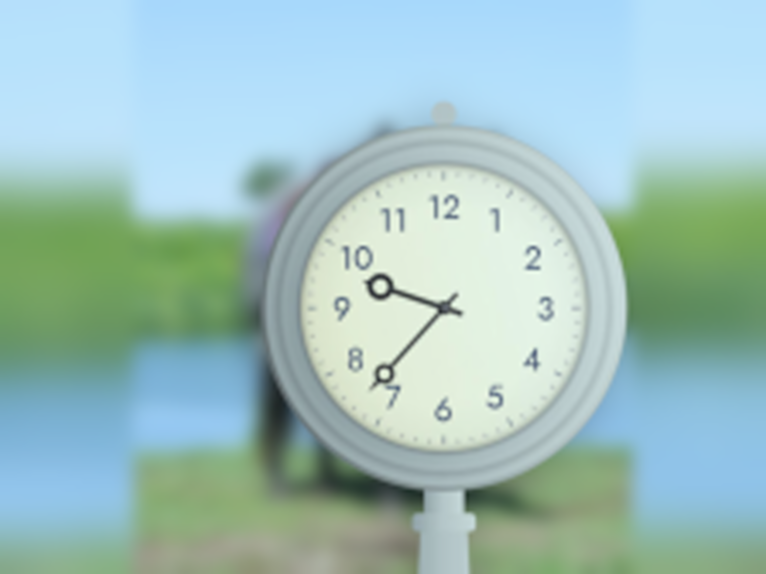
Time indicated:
9 h 37 min
